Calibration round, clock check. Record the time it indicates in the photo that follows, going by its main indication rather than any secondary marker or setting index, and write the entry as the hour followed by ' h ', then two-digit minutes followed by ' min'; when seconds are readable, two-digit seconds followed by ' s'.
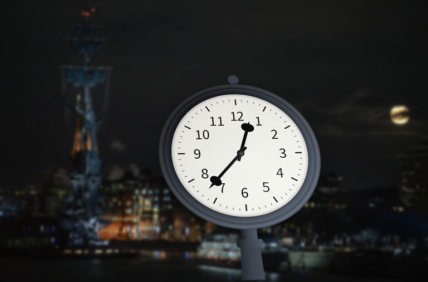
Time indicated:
12 h 37 min
